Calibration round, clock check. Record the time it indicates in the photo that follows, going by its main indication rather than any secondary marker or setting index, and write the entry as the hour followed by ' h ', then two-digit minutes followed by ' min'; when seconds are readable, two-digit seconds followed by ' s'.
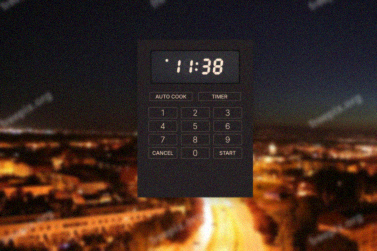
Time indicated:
11 h 38 min
